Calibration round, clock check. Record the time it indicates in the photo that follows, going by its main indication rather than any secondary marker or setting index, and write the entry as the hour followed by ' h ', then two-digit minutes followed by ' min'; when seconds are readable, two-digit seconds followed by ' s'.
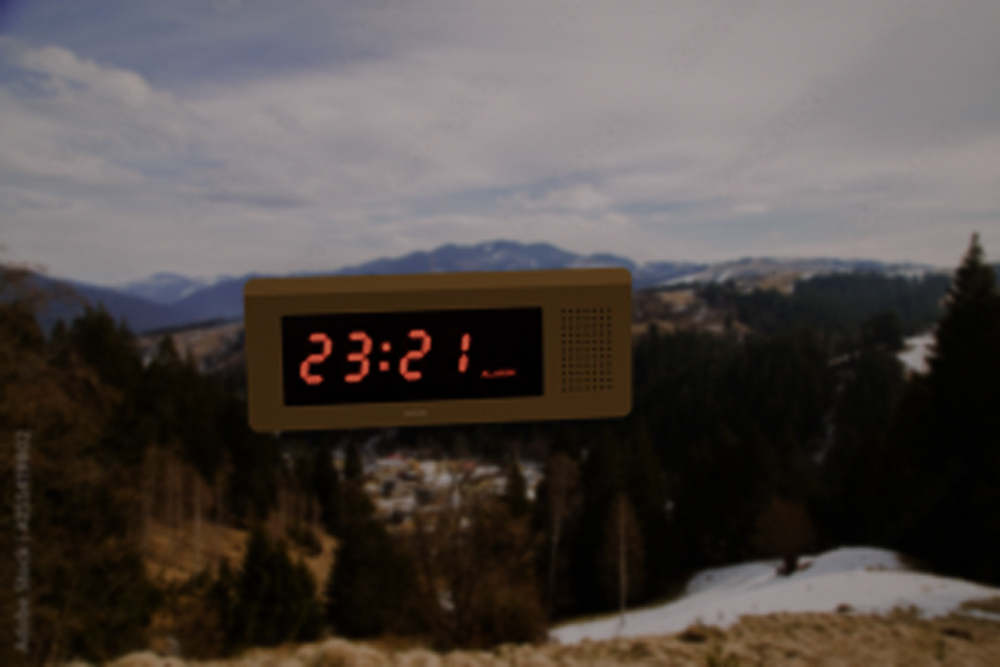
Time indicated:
23 h 21 min
